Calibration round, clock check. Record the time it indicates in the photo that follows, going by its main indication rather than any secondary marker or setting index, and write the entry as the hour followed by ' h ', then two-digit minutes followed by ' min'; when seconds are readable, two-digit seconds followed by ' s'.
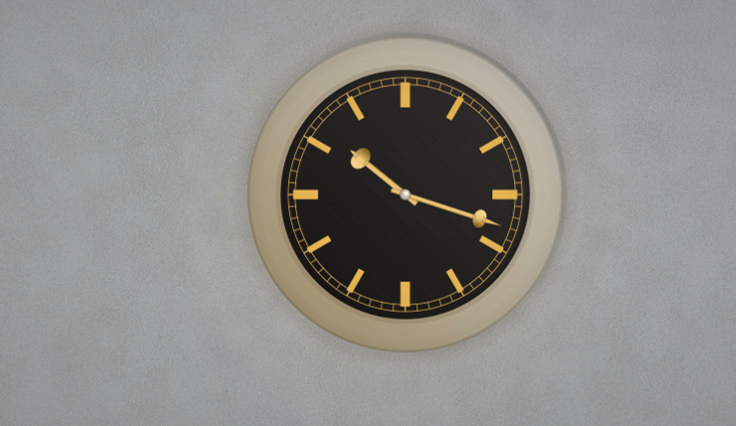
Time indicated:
10 h 18 min
